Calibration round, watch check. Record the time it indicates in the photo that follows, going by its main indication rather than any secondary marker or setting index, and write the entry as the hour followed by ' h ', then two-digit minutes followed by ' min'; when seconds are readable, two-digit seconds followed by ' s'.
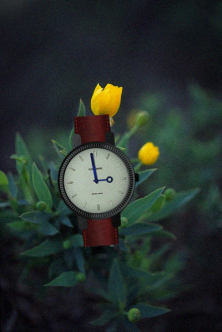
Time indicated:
2 h 59 min
